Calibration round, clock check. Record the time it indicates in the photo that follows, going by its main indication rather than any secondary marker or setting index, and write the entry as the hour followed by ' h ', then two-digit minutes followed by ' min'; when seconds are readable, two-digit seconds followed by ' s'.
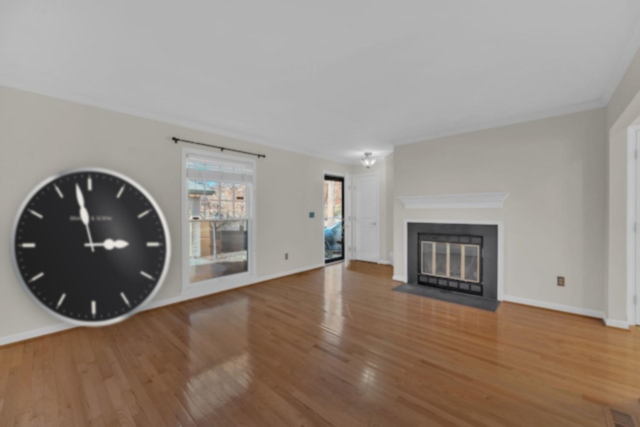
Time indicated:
2 h 58 min
